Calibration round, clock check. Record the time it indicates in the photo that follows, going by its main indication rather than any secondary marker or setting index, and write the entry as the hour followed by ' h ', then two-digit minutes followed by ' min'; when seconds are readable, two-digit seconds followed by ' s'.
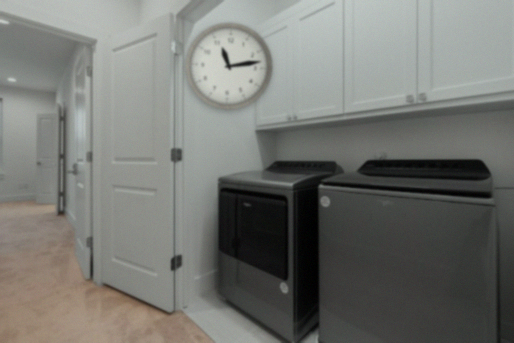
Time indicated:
11 h 13 min
